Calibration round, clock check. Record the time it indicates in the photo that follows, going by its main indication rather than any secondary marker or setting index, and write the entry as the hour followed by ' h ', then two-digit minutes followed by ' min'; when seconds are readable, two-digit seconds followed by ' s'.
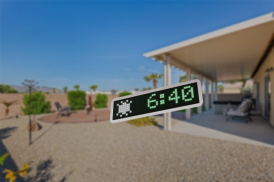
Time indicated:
6 h 40 min
